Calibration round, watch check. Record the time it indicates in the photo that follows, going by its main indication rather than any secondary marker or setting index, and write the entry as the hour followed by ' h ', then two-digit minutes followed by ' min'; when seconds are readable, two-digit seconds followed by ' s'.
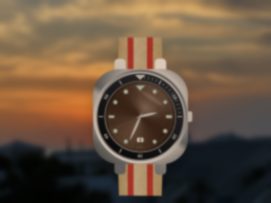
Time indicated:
2 h 34 min
